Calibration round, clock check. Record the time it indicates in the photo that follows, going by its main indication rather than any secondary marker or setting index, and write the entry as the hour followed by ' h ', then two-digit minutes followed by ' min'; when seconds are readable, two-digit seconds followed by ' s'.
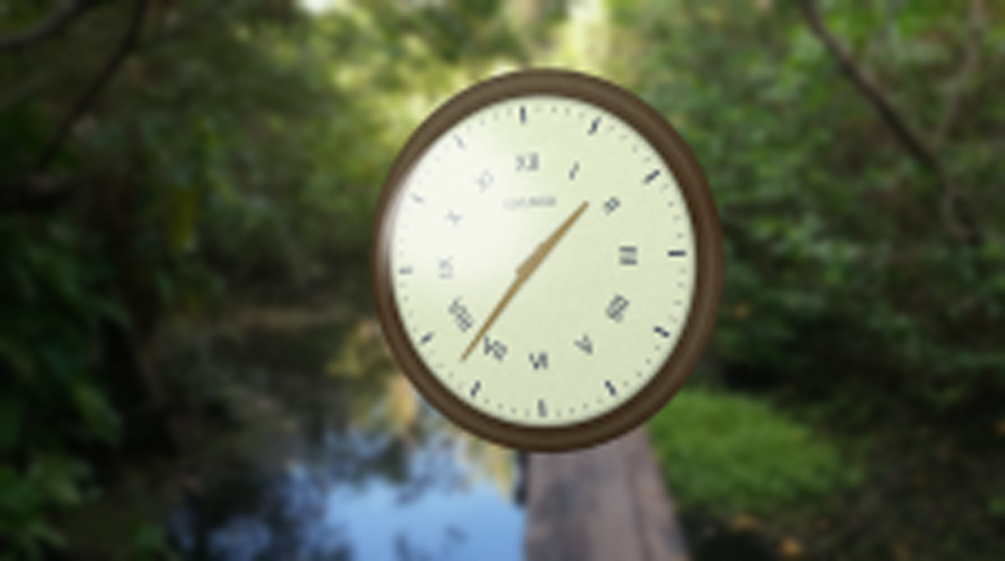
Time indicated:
1 h 37 min
